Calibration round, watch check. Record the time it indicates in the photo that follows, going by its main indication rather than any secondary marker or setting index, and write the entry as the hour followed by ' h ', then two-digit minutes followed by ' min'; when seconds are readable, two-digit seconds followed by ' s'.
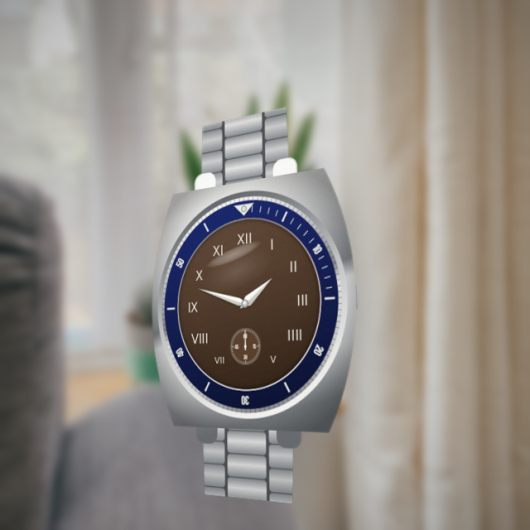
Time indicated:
1 h 48 min
